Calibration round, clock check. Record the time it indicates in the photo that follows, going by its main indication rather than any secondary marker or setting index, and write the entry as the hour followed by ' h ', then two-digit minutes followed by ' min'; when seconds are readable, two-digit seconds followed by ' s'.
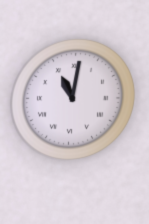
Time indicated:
11 h 01 min
